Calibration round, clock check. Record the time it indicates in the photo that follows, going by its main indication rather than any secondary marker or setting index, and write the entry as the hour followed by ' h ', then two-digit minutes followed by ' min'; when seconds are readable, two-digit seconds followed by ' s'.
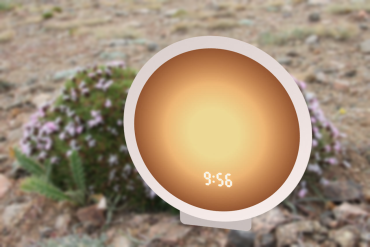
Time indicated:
9 h 56 min
